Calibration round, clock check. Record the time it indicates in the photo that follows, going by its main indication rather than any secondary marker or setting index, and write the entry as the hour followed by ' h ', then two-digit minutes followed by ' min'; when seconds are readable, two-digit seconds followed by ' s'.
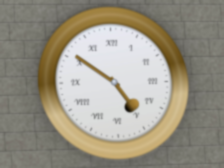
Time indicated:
4 h 51 min
